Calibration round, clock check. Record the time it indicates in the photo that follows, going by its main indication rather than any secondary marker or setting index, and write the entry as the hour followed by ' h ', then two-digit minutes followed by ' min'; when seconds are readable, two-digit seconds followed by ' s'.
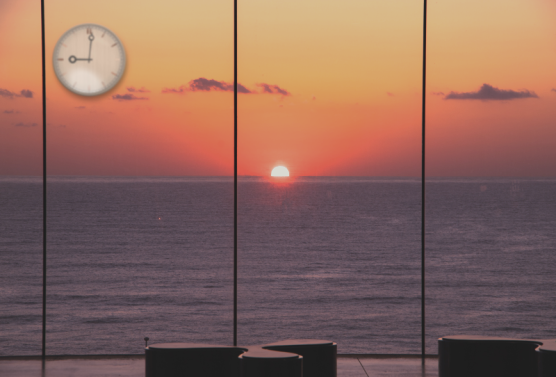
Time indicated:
9 h 01 min
